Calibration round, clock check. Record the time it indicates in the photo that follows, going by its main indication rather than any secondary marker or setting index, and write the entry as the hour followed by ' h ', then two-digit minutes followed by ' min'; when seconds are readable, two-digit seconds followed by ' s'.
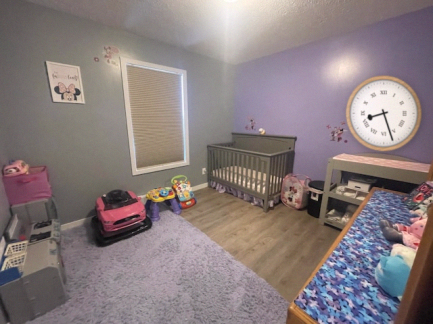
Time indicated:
8 h 27 min
